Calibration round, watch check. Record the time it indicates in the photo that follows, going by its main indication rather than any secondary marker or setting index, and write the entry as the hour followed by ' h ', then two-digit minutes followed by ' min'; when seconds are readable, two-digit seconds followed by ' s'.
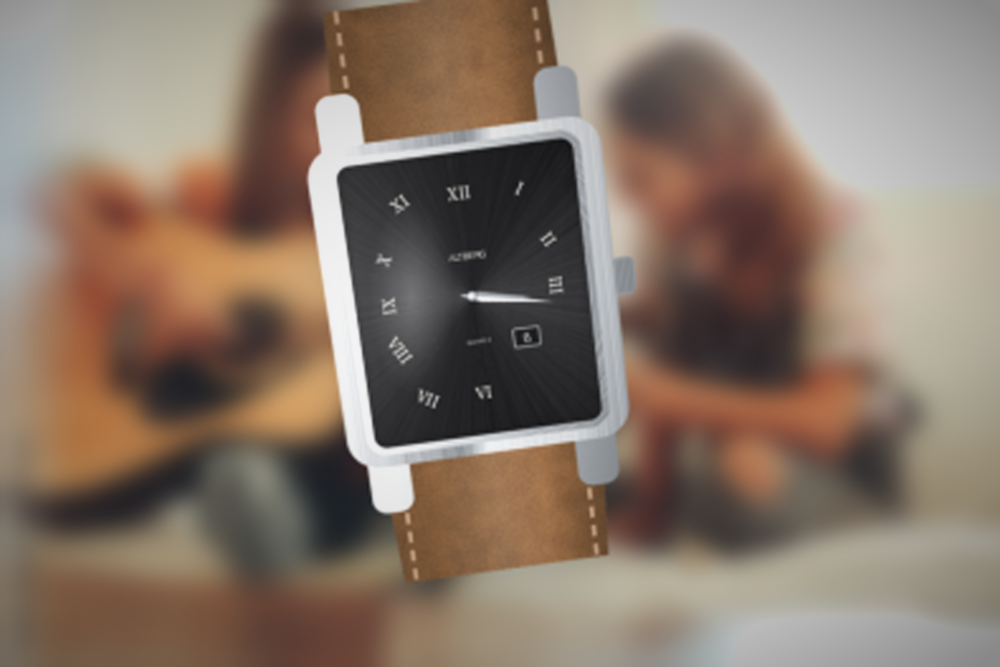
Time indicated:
3 h 17 min
